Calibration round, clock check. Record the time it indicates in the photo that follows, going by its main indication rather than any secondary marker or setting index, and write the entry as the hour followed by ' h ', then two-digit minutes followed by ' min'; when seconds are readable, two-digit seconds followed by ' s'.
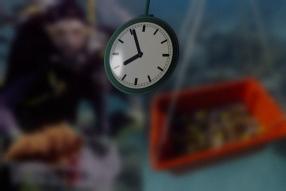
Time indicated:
7 h 56 min
